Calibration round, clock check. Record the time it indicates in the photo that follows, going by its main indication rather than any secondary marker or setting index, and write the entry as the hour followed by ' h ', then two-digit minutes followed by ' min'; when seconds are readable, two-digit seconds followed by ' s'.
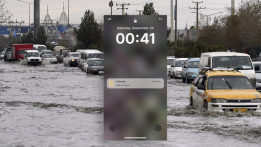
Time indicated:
0 h 41 min
